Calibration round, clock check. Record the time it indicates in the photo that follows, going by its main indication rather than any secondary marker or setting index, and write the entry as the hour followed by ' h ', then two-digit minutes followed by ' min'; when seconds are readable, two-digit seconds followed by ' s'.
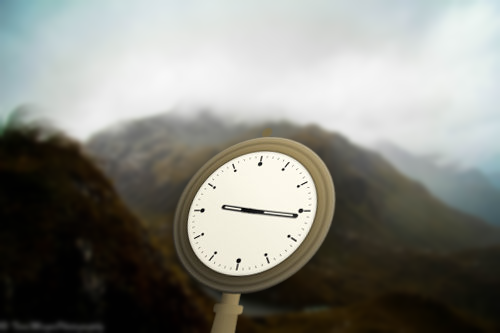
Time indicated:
9 h 16 min
